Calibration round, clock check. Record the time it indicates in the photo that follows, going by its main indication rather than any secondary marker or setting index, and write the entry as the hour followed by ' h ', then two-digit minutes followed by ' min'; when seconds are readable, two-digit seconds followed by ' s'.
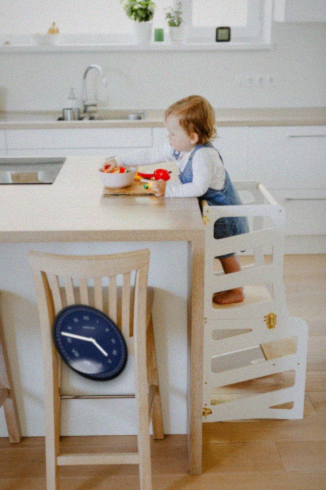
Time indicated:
4 h 47 min
